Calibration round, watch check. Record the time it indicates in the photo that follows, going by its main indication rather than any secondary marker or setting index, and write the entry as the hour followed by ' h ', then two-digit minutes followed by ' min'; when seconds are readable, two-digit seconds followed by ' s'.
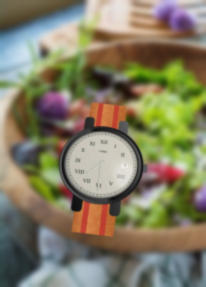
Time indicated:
7 h 30 min
